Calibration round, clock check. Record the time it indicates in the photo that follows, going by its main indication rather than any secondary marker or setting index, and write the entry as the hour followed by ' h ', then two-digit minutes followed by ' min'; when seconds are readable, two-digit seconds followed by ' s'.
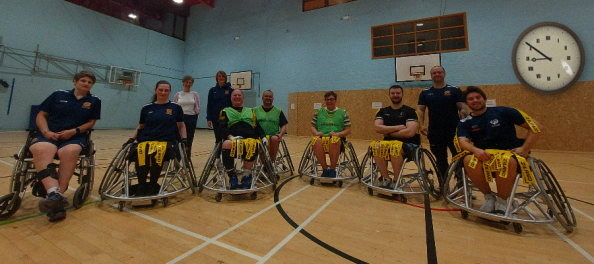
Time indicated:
8 h 51 min
